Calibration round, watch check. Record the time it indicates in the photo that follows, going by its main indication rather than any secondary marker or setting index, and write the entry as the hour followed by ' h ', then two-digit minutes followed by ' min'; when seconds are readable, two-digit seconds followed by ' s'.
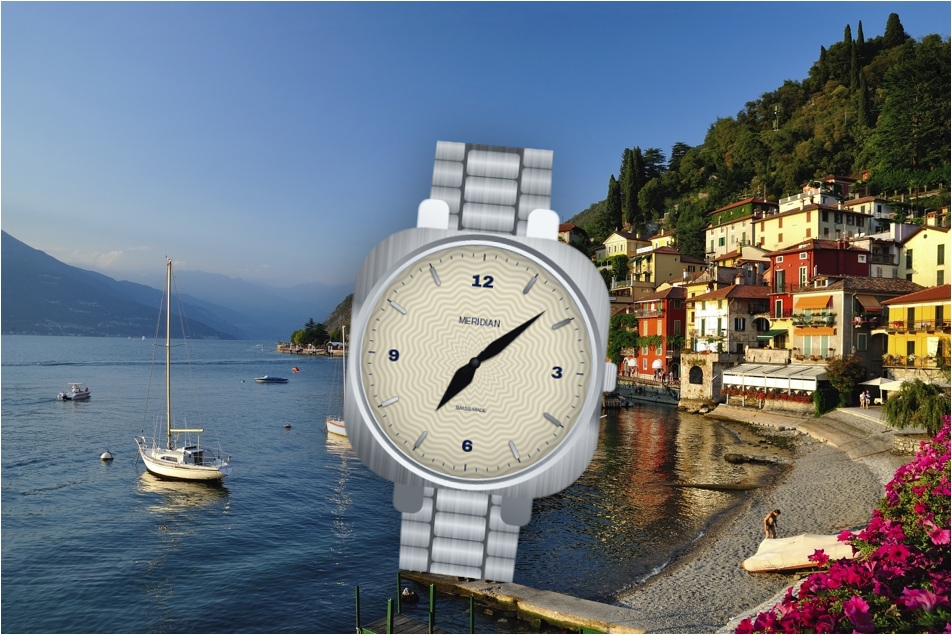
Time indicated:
7 h 08 min
